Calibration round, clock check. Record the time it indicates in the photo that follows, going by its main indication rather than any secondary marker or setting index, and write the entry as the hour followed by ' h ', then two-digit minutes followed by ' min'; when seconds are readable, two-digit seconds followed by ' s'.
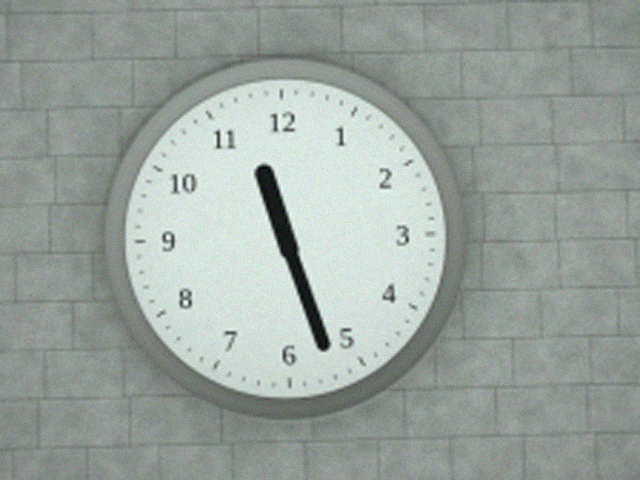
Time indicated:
11 h 27 min
